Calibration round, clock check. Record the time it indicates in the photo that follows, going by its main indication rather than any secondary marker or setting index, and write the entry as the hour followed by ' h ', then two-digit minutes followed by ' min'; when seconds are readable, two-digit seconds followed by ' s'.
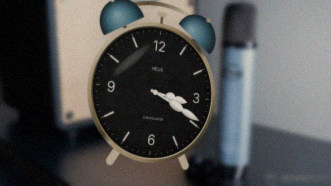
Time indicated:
3 h 19 min
